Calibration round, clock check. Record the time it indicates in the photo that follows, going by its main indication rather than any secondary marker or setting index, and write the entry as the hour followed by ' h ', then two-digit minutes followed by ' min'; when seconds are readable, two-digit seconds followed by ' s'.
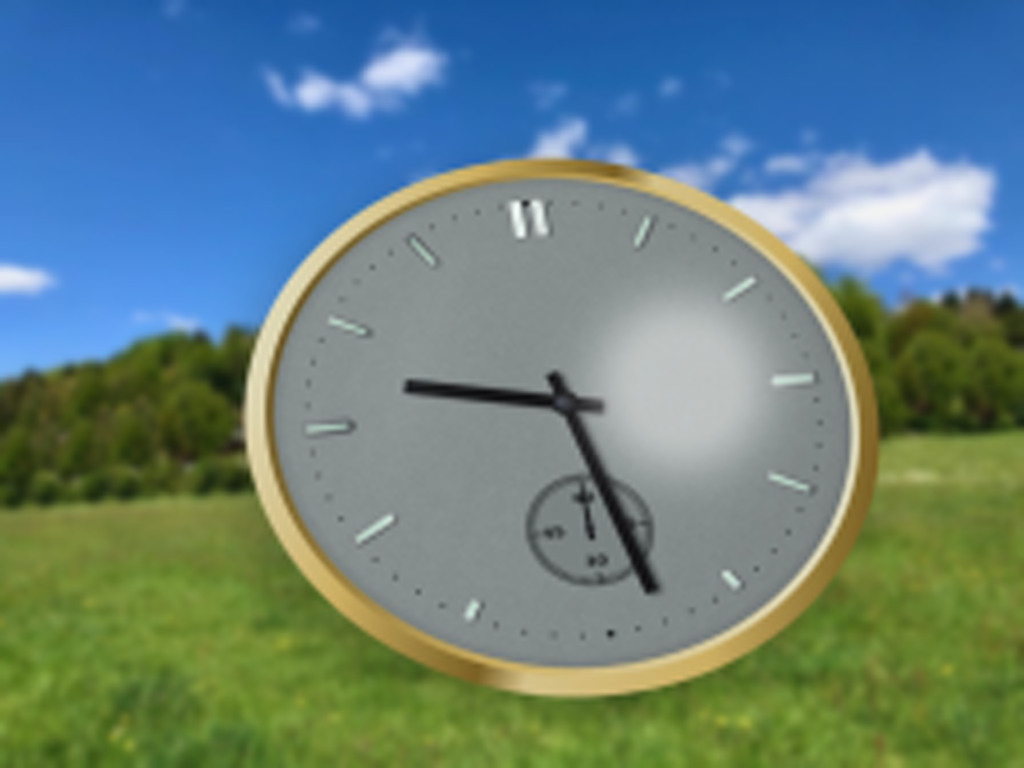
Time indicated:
9 h 28 min
